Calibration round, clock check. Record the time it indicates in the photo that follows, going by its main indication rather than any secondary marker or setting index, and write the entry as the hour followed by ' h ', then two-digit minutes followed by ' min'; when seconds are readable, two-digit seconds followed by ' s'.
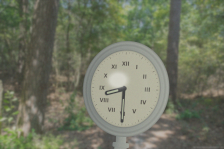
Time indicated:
8 h 30 min
